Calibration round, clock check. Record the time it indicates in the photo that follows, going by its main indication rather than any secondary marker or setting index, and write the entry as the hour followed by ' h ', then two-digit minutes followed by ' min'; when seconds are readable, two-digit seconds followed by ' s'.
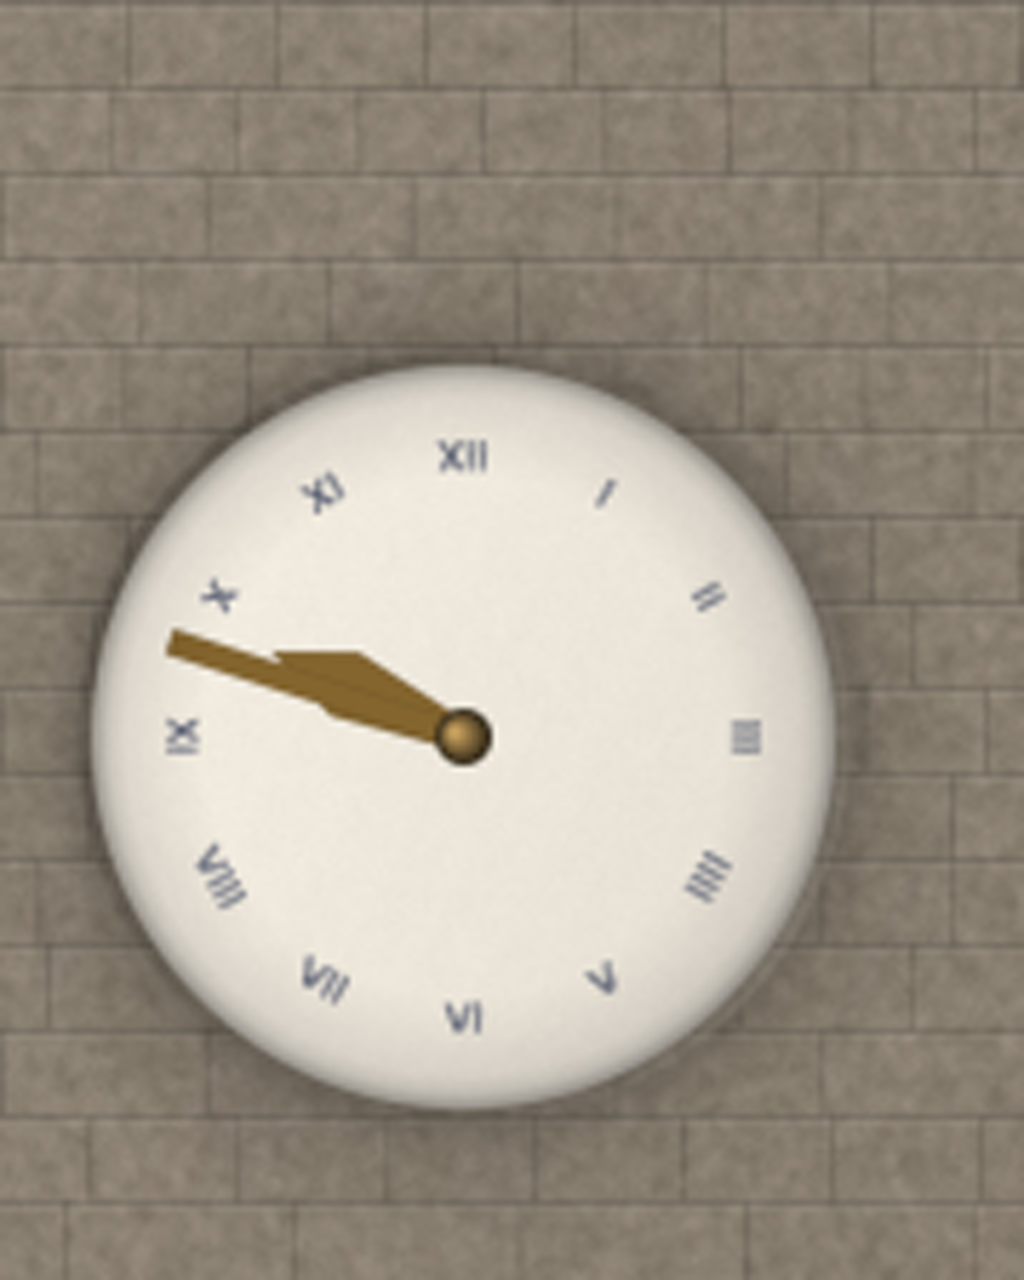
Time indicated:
9 h 48 min
